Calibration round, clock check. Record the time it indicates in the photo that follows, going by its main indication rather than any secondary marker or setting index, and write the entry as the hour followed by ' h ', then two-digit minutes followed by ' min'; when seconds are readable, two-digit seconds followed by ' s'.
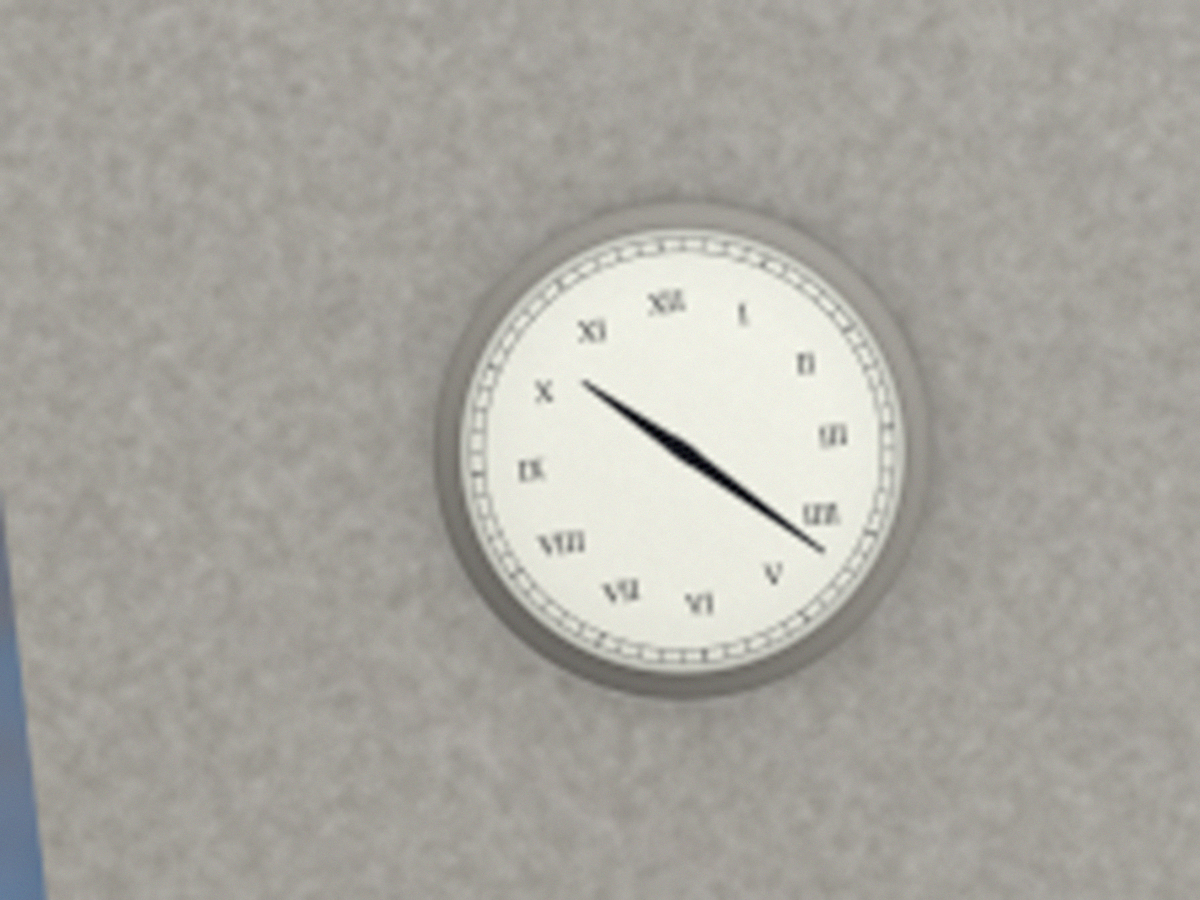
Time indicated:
10 h 22 min
